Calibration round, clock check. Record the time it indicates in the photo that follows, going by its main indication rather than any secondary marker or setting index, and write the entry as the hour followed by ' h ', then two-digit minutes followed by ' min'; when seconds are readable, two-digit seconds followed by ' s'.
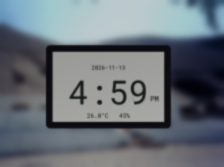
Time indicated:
4 h 59 min
